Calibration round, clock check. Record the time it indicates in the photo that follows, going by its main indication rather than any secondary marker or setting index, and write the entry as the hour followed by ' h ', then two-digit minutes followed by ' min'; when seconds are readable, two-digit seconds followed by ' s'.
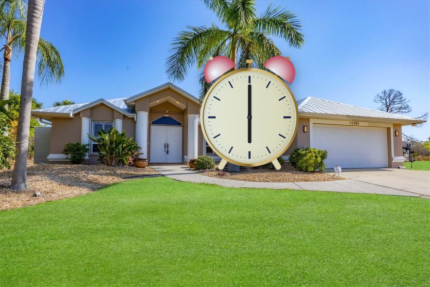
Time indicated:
6 h 00 min
